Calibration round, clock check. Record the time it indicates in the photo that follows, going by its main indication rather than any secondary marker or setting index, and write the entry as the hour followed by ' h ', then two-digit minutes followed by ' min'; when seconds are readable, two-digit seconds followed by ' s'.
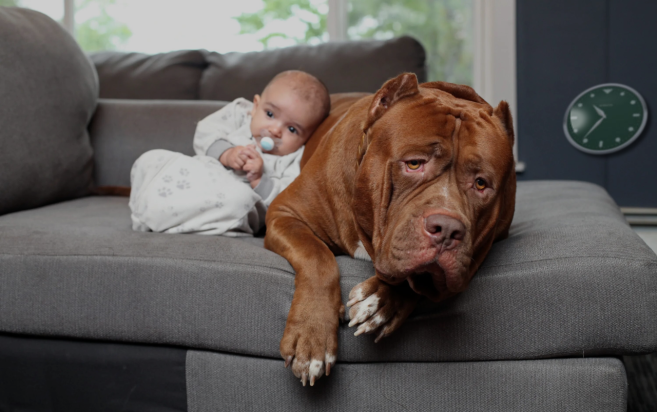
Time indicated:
10 h 36 min
